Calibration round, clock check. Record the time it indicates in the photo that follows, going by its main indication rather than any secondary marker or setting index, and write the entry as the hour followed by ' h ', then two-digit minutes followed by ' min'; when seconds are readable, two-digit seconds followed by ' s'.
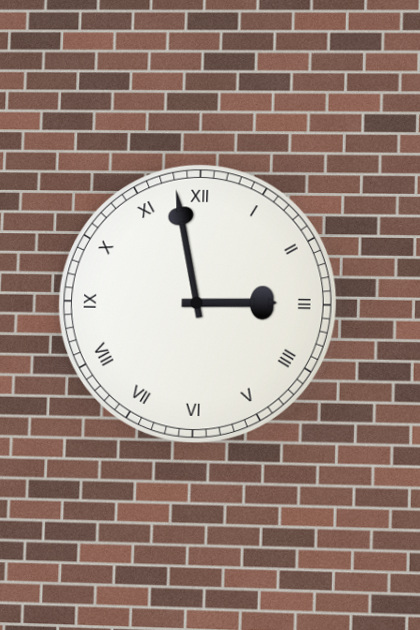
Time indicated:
2 h 58 min
